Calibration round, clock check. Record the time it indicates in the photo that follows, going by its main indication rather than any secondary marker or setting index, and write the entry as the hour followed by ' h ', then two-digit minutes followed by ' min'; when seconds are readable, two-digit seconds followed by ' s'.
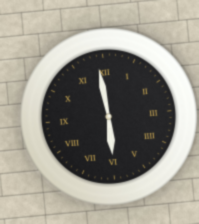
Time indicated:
5 h 59 min
